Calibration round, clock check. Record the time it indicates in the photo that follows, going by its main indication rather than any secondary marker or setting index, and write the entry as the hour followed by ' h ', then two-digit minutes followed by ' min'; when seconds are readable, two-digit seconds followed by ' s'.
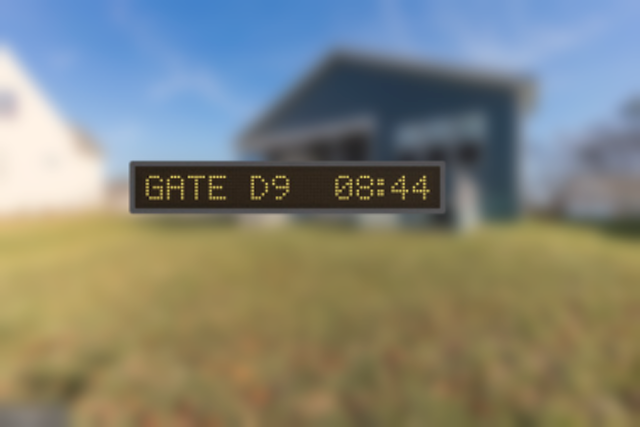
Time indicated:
8 h 44 min
